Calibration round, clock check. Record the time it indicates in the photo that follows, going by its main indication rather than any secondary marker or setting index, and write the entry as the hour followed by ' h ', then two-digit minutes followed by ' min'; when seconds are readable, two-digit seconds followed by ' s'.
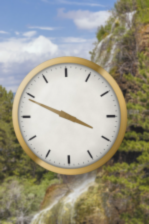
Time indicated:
3 h 49 min
